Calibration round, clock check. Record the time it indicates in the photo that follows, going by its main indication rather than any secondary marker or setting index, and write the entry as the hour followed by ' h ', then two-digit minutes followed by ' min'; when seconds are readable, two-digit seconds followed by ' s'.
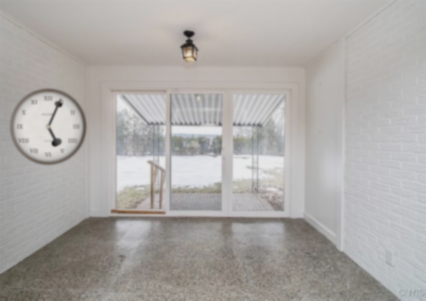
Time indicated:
5 h 04 min
